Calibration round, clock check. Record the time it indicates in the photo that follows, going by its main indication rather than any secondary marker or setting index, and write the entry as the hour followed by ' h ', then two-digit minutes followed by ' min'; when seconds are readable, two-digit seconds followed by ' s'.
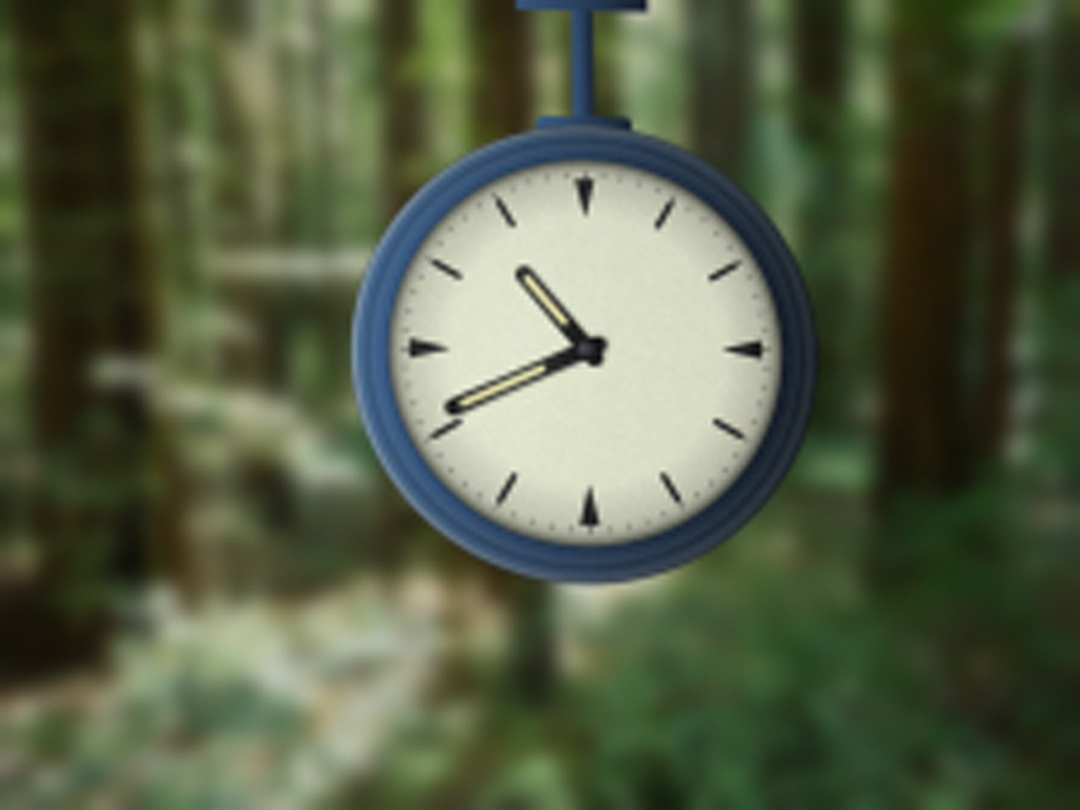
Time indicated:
10 h 41 min
